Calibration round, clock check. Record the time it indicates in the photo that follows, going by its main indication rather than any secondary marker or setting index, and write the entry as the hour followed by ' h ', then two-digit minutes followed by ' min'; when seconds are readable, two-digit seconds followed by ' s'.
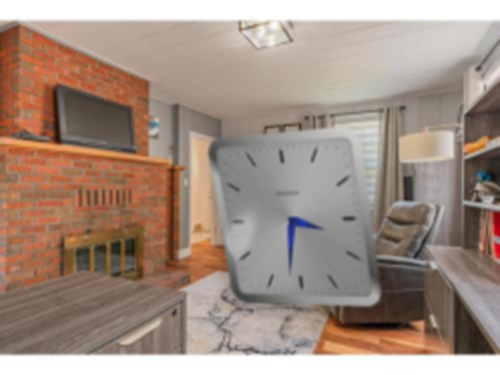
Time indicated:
3 h 32 min
